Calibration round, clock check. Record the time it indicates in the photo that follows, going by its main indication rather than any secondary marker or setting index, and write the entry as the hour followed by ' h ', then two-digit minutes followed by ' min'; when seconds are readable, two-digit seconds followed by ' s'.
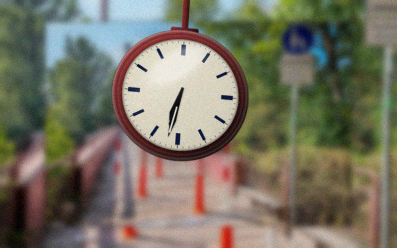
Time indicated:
6 h 32 min
